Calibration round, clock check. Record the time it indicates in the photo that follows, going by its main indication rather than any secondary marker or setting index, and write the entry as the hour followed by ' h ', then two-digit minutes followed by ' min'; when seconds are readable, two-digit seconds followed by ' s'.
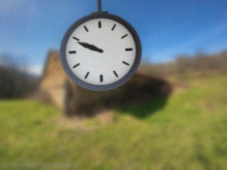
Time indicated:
9 h 49 min
